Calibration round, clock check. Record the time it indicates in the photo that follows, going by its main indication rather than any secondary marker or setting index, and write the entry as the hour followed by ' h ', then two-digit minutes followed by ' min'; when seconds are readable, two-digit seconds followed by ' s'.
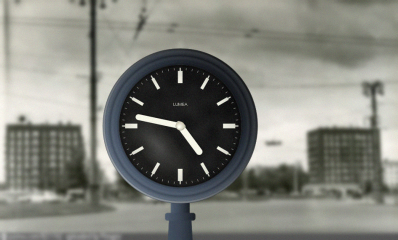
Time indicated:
4 h 47 min
